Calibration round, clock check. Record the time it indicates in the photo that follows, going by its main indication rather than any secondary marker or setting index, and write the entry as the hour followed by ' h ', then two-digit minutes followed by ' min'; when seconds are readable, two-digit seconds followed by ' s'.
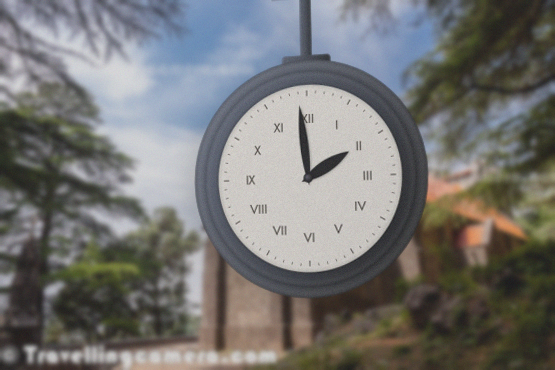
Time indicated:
1 h 59 min
